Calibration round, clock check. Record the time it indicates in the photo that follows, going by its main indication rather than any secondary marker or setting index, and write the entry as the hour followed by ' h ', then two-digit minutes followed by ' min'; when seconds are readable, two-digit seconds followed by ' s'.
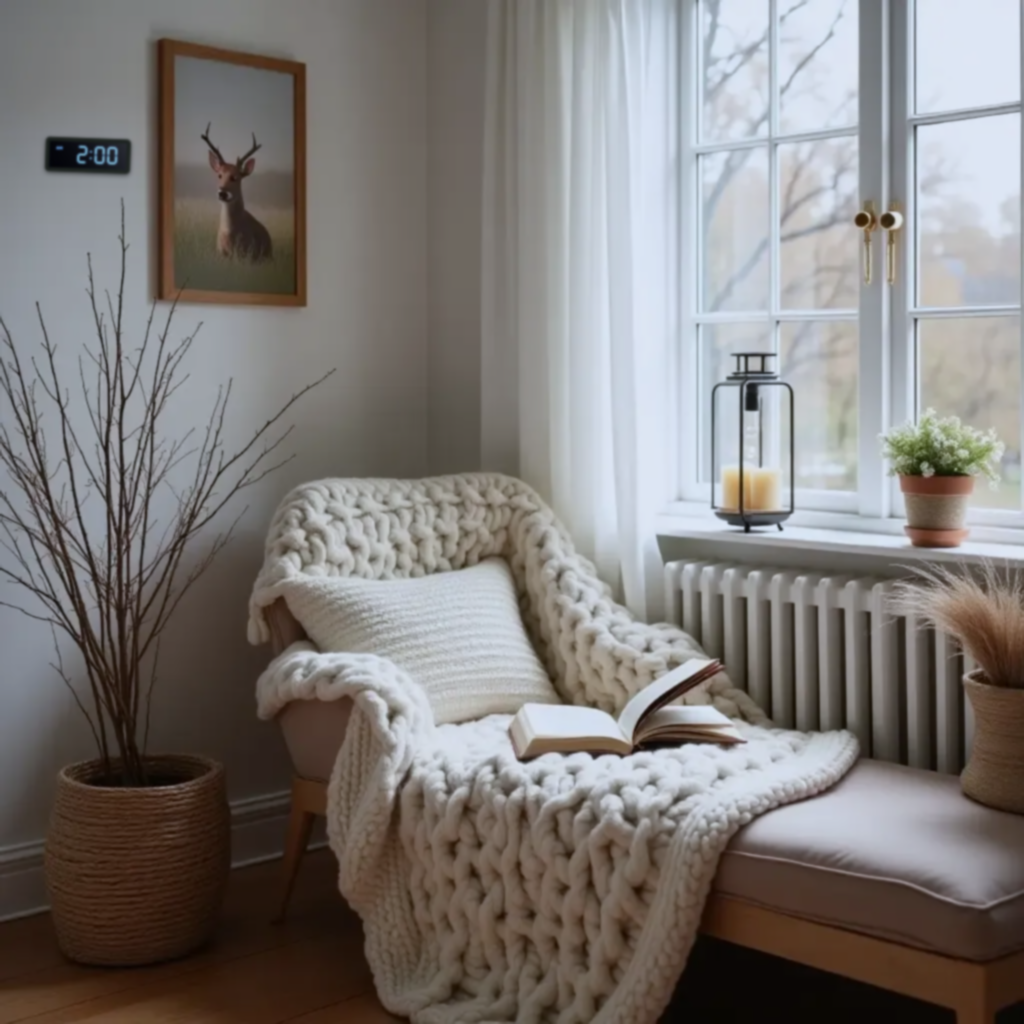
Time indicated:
2 h 00 min
